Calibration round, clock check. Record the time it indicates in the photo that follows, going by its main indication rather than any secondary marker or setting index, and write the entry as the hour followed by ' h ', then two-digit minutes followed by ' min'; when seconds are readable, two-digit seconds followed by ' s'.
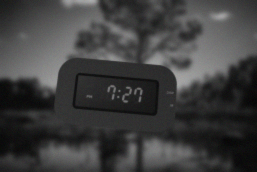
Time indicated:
7 h 27 min
